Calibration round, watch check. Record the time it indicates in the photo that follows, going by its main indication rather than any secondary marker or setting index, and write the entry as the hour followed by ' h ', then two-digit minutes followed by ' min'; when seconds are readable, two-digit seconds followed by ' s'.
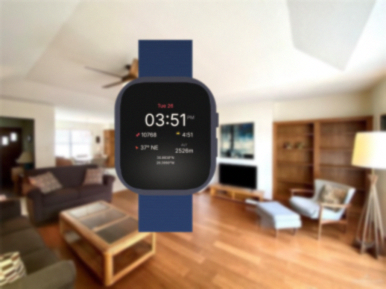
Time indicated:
3 h 51 min
